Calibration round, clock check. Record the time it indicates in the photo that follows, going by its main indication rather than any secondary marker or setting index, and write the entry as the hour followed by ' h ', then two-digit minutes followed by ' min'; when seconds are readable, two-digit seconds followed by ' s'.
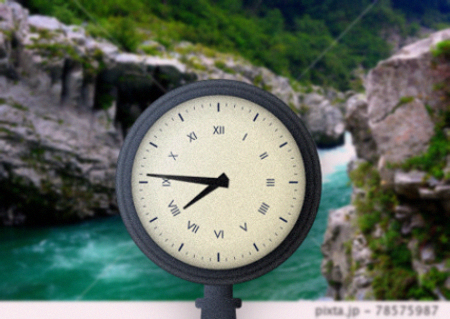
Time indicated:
7 h 46 min
